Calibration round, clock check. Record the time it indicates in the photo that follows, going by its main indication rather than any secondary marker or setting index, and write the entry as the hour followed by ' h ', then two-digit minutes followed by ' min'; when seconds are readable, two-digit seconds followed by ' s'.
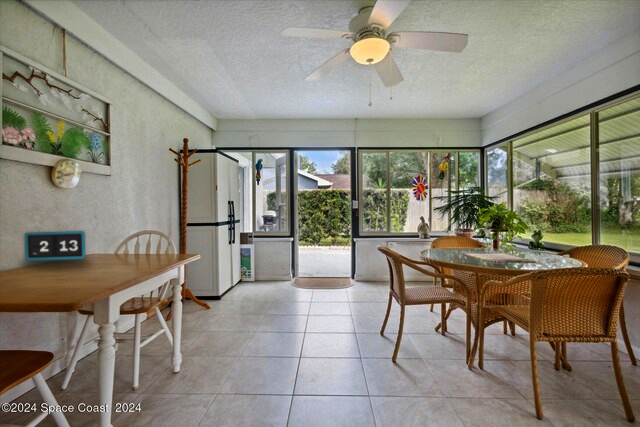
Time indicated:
2 h 13 min
